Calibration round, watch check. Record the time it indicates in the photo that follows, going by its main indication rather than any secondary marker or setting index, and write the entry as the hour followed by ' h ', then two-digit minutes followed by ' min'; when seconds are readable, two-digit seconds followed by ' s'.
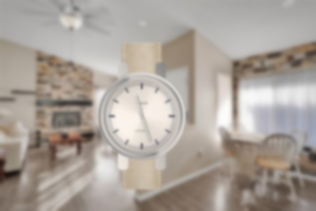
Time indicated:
11 h 27 min
